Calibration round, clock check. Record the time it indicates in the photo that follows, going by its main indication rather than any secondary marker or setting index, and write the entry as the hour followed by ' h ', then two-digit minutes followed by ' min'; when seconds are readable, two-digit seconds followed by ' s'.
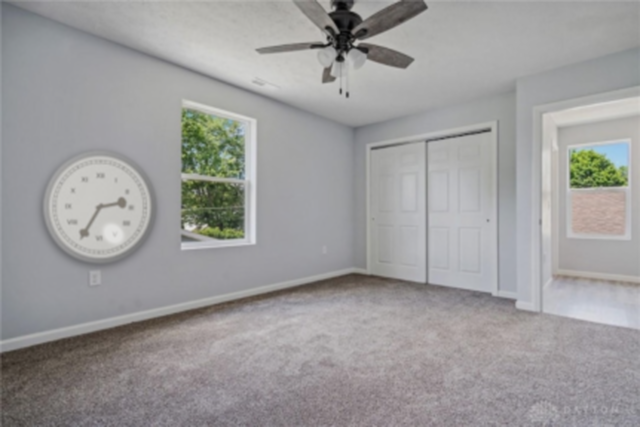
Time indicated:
2 h 35 min
